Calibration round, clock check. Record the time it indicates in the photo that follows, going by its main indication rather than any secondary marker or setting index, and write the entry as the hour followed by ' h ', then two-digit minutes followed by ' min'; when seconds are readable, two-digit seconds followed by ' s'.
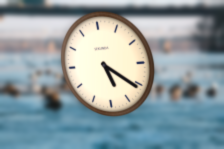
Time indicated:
5 h 21 min
